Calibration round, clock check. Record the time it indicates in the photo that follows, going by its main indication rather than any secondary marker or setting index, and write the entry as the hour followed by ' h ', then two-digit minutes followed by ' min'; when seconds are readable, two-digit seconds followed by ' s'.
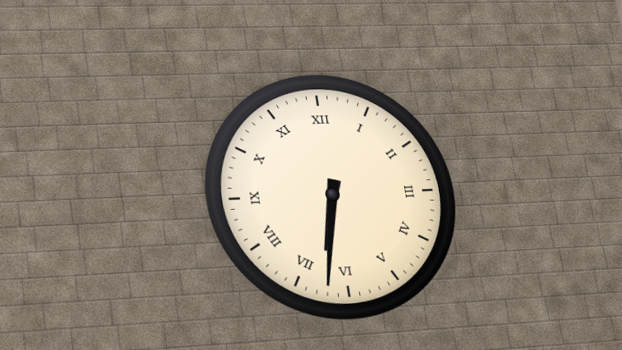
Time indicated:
6 h 32 min
